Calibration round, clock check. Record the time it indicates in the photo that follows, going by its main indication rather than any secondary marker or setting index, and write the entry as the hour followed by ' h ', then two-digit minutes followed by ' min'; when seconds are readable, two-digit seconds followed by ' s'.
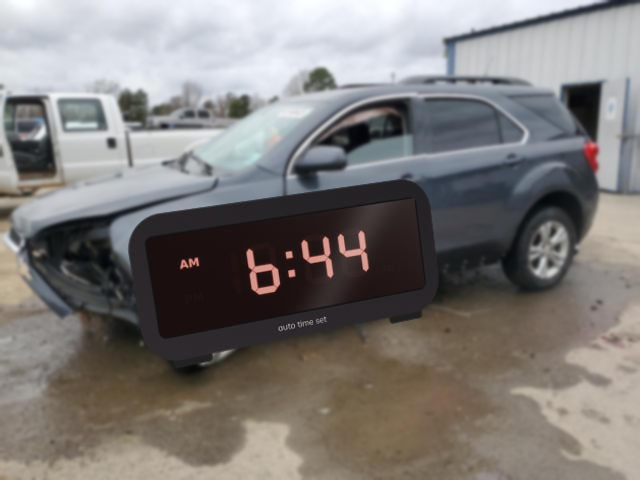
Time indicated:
6 h 44 min
